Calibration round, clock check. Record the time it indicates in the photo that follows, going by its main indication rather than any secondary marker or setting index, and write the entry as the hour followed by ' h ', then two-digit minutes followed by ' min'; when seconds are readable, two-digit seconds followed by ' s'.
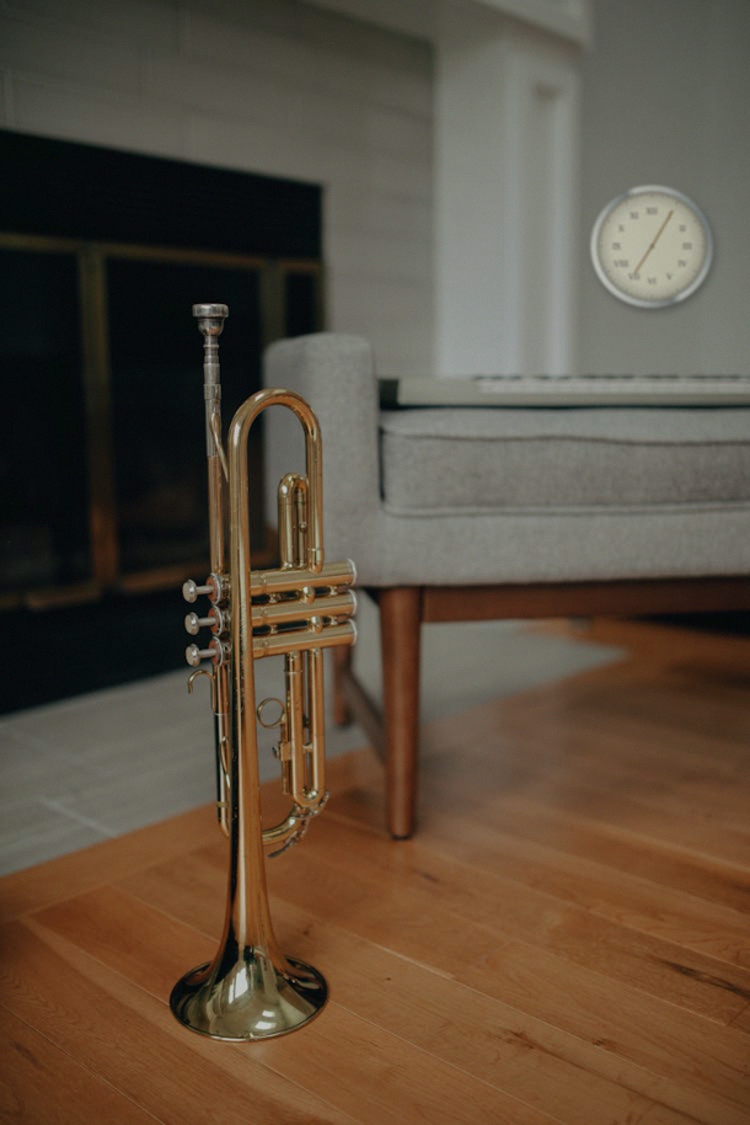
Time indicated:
7 h 05 min
